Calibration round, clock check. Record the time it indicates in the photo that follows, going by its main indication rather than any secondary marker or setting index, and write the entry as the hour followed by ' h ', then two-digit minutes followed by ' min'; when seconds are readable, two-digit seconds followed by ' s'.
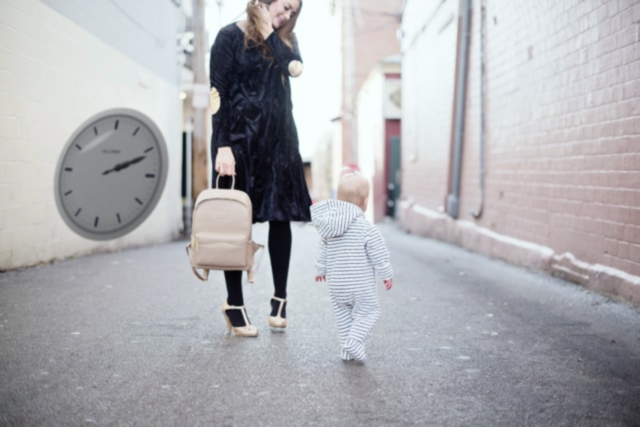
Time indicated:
2 h 11 min
